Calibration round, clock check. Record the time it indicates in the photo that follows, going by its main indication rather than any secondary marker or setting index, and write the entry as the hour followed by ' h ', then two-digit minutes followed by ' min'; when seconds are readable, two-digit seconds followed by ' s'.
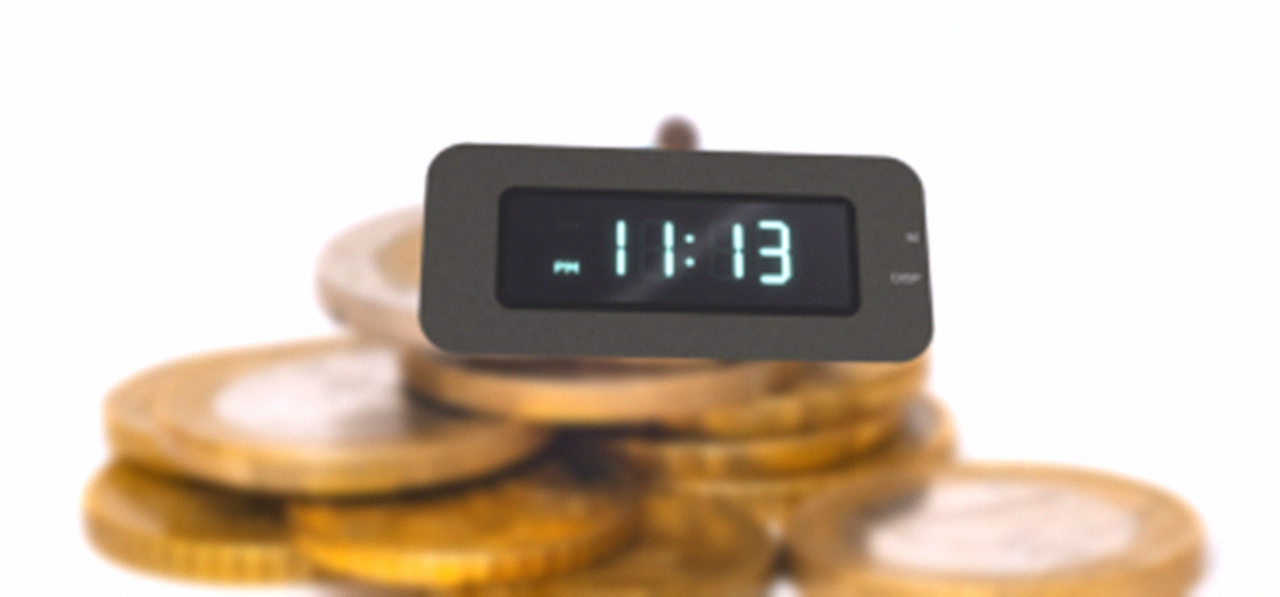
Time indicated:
11 h 13 min
